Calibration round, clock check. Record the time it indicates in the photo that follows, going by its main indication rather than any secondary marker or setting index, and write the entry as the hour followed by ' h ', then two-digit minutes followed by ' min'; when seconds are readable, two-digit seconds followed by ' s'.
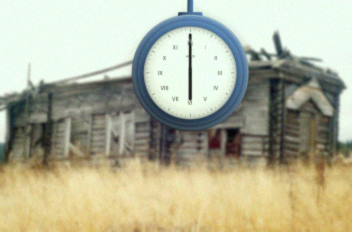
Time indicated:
6 h 00 min
